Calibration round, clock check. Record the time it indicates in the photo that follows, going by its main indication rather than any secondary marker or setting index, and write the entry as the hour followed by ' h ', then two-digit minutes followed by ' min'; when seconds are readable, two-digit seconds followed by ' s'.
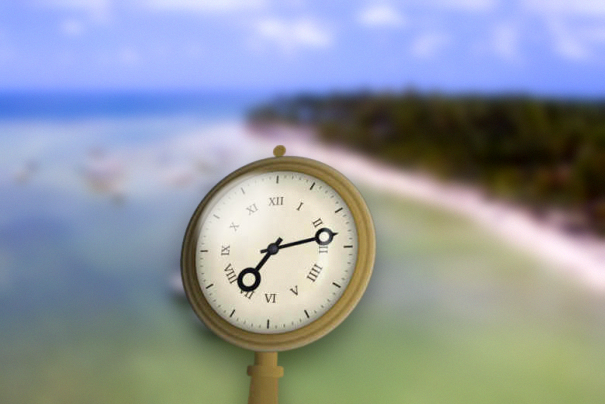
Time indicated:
7 h 13 min
